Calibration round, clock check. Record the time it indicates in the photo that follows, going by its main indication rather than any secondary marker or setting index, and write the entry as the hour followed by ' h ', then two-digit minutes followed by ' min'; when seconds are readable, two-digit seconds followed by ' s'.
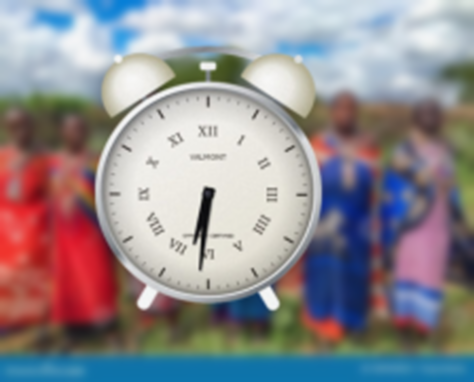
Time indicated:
6 h 31 min
